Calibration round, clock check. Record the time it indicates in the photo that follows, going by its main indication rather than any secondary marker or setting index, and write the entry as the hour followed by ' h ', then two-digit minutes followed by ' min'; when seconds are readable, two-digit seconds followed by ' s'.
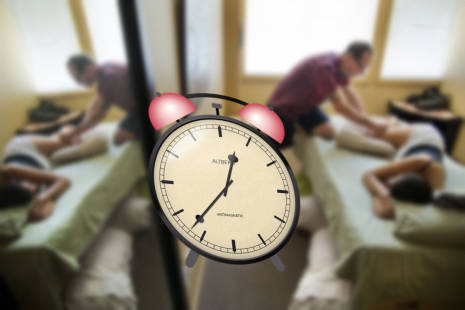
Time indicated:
12 h 37 min
